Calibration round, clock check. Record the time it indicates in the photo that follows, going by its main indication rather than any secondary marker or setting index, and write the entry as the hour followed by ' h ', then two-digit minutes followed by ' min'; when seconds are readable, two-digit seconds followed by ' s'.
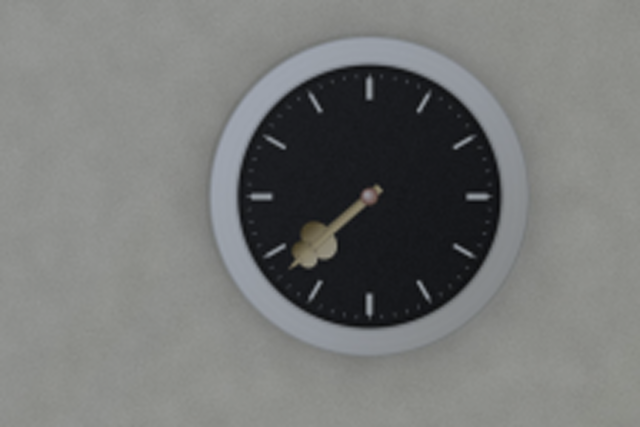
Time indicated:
7 h 38 min
